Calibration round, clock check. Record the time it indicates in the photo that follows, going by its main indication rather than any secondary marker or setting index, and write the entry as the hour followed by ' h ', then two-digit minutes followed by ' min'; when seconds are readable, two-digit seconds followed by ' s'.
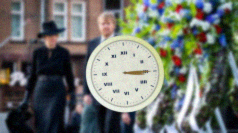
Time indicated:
3 h 15 min
